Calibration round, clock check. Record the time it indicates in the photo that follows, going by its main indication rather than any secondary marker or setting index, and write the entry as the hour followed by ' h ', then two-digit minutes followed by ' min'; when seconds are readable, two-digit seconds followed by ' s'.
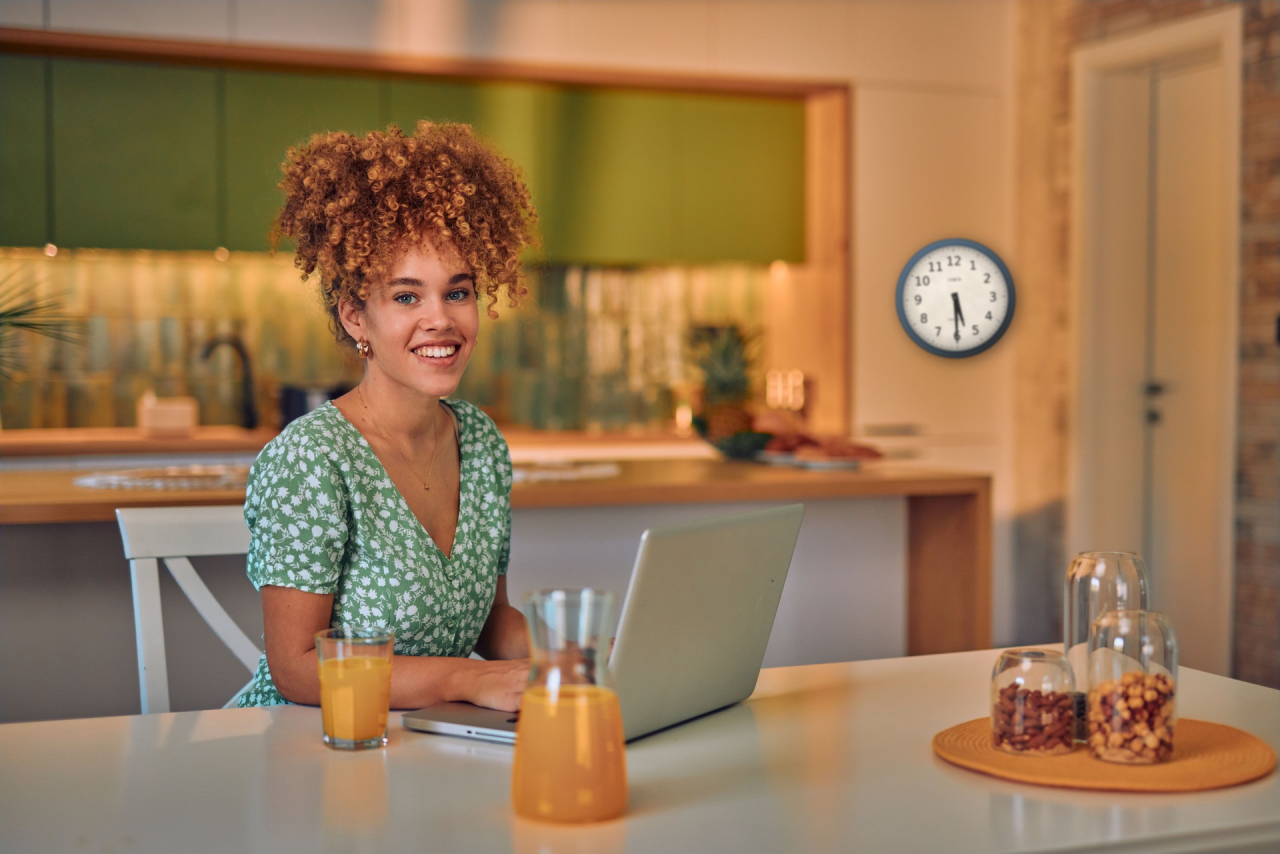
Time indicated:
5 h 30 min
